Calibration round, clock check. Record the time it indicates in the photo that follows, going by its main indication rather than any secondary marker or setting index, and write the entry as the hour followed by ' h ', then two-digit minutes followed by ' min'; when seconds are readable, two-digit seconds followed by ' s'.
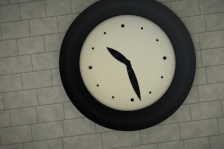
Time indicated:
10 h 28 min
